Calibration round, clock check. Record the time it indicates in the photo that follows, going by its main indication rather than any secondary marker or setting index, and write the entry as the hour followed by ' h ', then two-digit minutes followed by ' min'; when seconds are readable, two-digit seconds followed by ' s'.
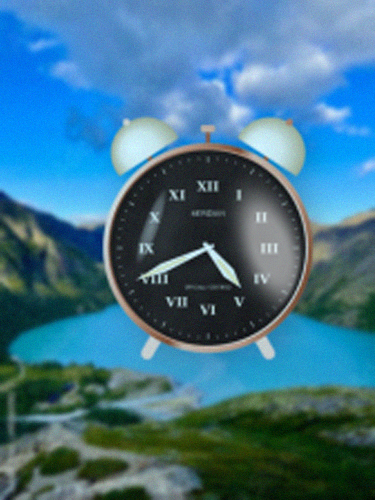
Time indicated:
4 h 41 min
